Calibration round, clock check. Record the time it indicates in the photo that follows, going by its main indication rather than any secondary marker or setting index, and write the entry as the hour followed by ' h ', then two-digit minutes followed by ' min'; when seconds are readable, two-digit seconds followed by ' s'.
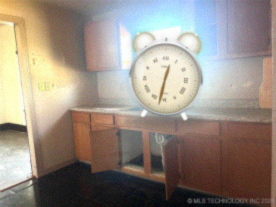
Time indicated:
12 h 32 min
